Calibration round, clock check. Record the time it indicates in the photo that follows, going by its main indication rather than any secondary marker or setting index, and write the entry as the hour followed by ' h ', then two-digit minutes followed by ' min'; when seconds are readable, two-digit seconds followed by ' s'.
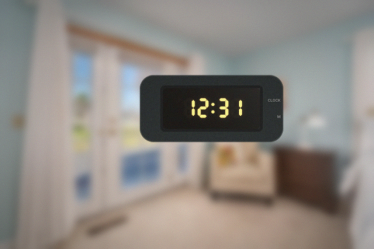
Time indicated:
12 h 31 min
